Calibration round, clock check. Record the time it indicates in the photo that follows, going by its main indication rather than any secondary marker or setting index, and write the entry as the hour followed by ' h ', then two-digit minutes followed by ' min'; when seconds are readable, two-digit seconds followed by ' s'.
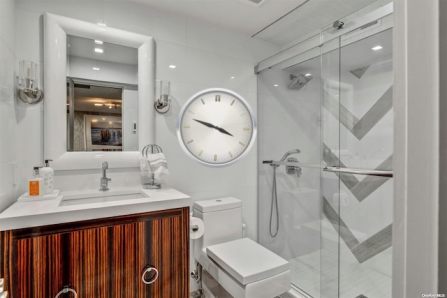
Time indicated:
3 h 48 min
